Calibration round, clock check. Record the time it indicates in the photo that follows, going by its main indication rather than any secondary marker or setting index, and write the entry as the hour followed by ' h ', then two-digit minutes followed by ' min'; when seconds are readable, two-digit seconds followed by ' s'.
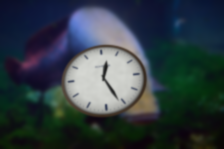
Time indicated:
12 h 26 min
